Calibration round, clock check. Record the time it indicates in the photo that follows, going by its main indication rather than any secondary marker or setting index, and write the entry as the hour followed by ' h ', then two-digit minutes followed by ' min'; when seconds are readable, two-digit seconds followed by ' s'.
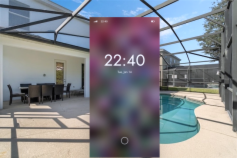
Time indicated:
22 h 40 min
